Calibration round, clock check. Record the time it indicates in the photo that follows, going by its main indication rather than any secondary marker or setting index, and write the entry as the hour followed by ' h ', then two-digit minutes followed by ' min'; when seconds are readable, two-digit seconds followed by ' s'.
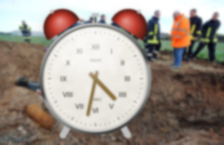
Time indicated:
4 h 32 min
